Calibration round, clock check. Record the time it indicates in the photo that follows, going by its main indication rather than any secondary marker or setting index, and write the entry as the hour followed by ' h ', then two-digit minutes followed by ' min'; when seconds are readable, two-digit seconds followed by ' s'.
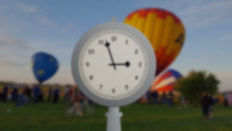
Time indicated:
2 h 57 min
